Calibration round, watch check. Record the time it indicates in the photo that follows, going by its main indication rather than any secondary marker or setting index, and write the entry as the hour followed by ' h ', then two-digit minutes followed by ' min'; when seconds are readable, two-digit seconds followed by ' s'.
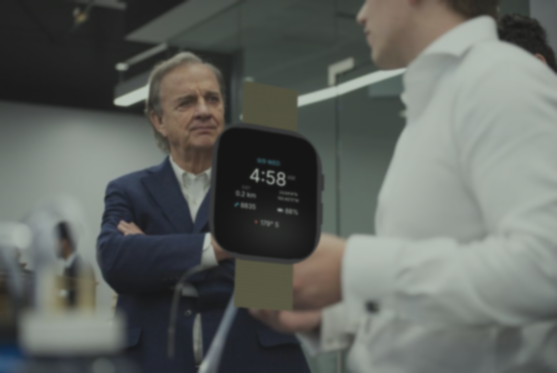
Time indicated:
4 h 58 min
